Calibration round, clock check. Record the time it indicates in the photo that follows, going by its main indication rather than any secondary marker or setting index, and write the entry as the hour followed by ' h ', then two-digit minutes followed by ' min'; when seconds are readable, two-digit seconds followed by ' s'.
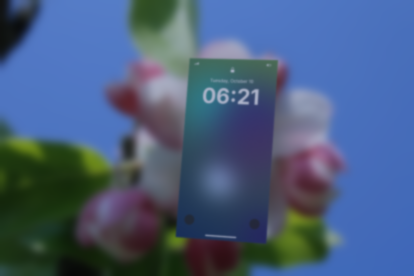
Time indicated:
6 h 21 min
